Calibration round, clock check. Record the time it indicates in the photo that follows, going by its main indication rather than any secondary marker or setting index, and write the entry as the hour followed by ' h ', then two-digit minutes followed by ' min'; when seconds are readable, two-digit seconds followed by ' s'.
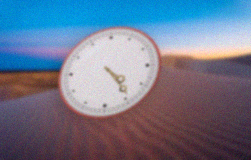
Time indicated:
4 h 24 min
